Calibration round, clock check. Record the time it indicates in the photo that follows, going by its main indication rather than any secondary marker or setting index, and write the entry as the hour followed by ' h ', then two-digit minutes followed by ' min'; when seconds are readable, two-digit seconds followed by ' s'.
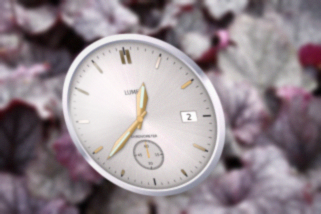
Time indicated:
12 h 38 min
